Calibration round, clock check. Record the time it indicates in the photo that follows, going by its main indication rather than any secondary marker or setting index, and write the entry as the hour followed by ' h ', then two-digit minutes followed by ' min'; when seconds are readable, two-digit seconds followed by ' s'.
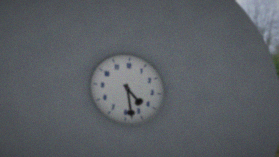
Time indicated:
4 h 28 min
